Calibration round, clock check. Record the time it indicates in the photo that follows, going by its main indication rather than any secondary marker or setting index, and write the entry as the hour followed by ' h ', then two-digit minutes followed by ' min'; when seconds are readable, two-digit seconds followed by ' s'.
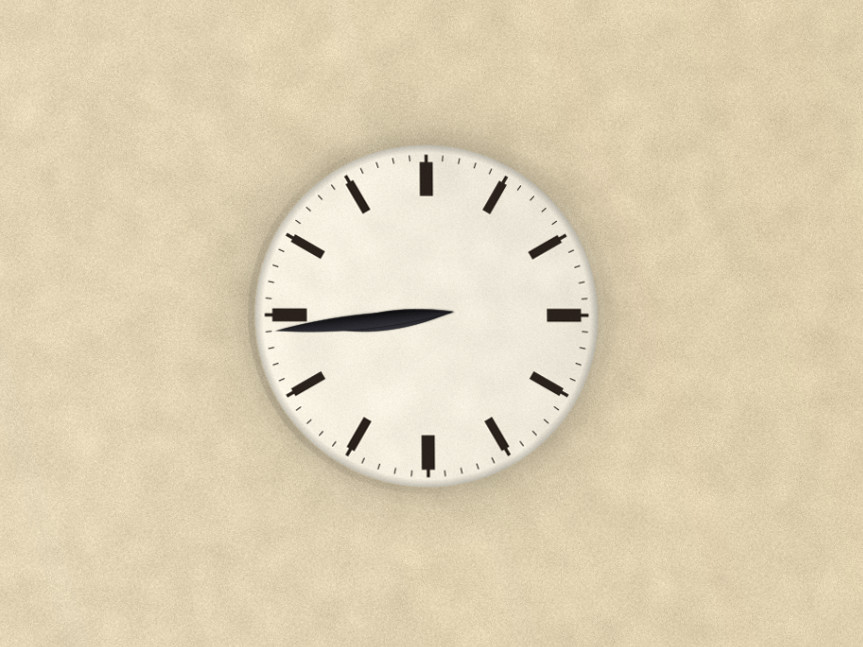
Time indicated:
8 h 44 min
